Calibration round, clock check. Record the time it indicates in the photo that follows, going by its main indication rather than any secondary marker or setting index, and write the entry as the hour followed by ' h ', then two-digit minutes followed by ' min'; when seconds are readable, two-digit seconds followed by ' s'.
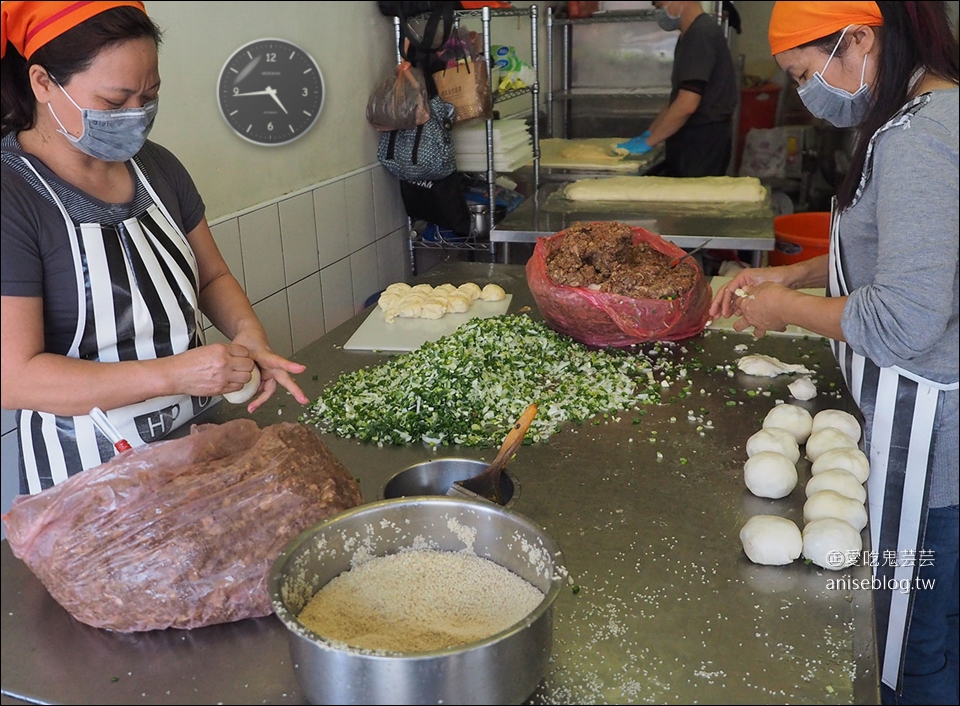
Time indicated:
4 h 44 min
